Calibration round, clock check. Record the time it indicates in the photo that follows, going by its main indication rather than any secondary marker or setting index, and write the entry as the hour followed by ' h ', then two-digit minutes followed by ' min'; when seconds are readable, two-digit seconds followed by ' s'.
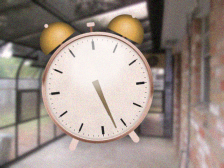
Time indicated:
5 h 27 min
